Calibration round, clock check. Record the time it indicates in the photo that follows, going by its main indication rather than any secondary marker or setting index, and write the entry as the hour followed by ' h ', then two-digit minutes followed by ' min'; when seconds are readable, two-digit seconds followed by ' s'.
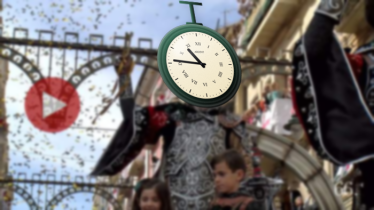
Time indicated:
10 h 46 min
